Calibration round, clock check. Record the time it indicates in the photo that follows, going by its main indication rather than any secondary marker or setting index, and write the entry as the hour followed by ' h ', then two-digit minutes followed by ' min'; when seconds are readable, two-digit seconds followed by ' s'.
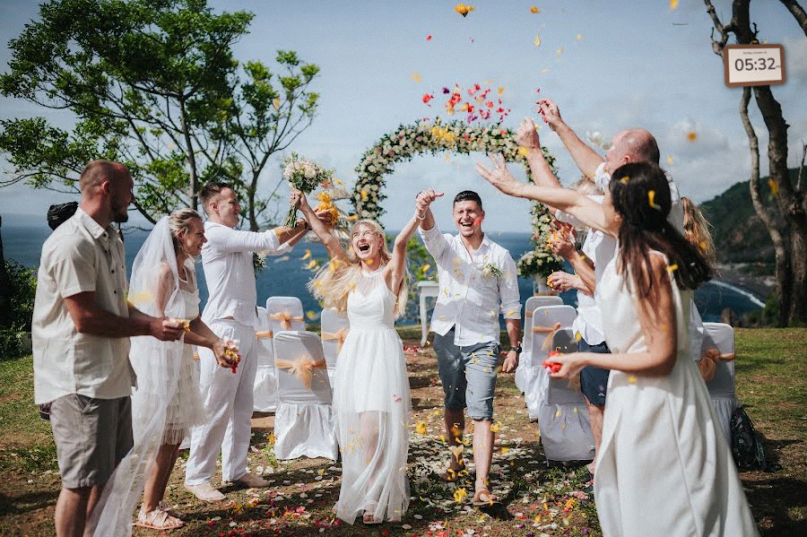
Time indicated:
5 h 32 min
